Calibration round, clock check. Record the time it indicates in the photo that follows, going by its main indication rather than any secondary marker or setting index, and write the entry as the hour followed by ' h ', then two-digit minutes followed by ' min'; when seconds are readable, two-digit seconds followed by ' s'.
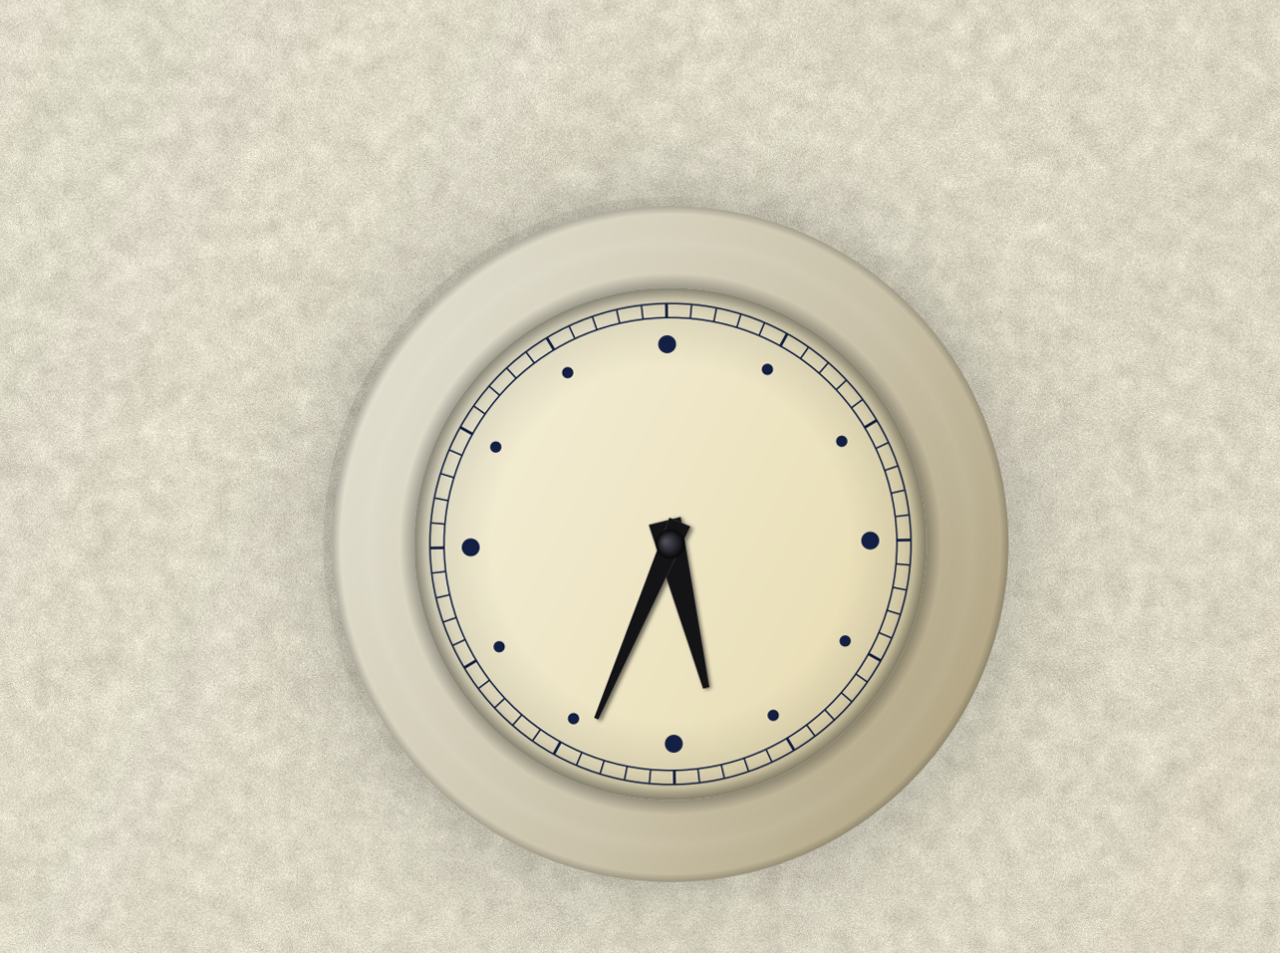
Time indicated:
5 h 34 min
